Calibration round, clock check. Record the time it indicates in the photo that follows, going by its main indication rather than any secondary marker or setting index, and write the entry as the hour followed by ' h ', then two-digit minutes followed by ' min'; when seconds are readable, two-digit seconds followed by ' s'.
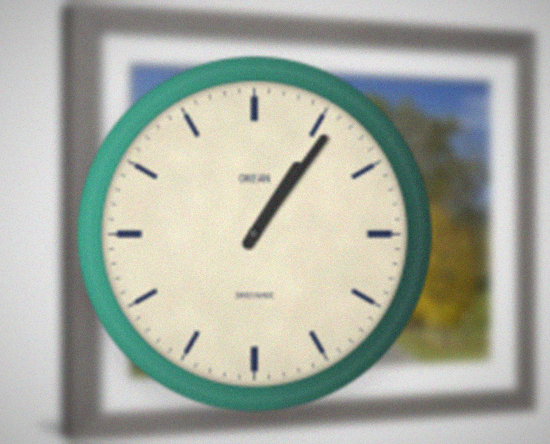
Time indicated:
1 h 06 min
